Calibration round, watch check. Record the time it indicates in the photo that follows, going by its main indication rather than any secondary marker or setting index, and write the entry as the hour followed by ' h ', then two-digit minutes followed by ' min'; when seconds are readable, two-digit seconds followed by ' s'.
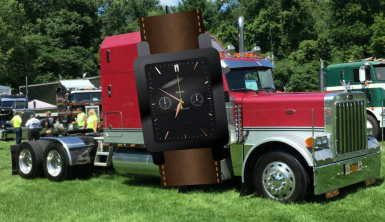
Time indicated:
6 h 51 min
